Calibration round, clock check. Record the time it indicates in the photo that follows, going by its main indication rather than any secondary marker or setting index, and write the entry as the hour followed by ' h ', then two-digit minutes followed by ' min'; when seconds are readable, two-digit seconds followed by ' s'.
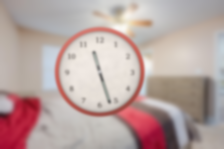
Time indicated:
11 h 27 min
